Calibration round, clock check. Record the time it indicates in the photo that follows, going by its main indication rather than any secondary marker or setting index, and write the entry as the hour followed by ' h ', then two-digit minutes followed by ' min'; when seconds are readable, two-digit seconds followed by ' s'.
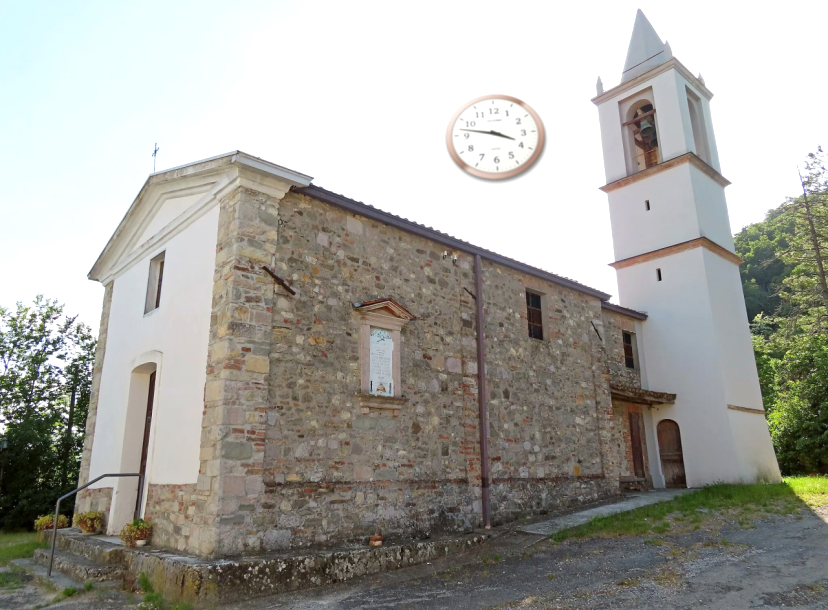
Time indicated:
3 h 47 min
